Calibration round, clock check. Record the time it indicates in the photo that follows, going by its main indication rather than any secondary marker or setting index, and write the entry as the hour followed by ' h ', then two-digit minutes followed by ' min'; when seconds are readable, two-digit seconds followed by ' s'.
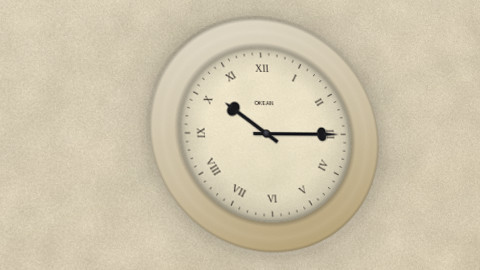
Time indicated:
10 h 15 min
